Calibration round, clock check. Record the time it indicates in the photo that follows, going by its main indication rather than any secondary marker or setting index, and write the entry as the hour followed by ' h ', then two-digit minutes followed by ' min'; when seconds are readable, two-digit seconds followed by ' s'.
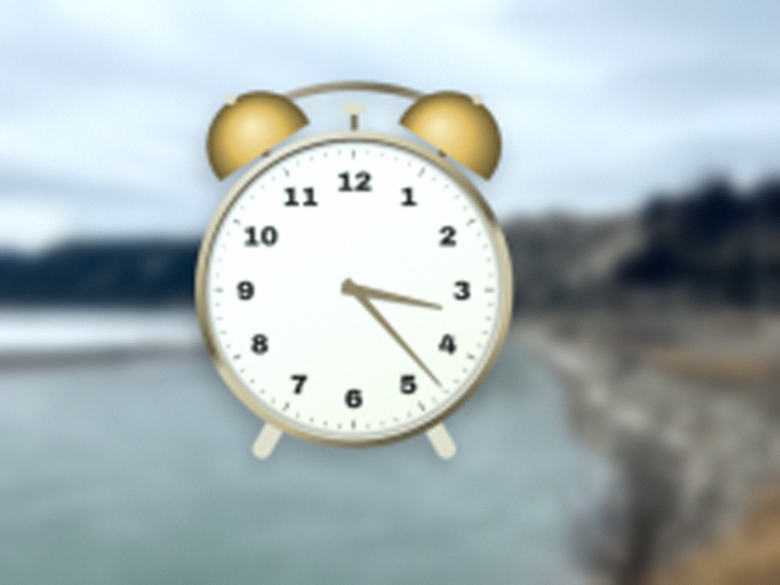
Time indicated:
3 h 23 min
